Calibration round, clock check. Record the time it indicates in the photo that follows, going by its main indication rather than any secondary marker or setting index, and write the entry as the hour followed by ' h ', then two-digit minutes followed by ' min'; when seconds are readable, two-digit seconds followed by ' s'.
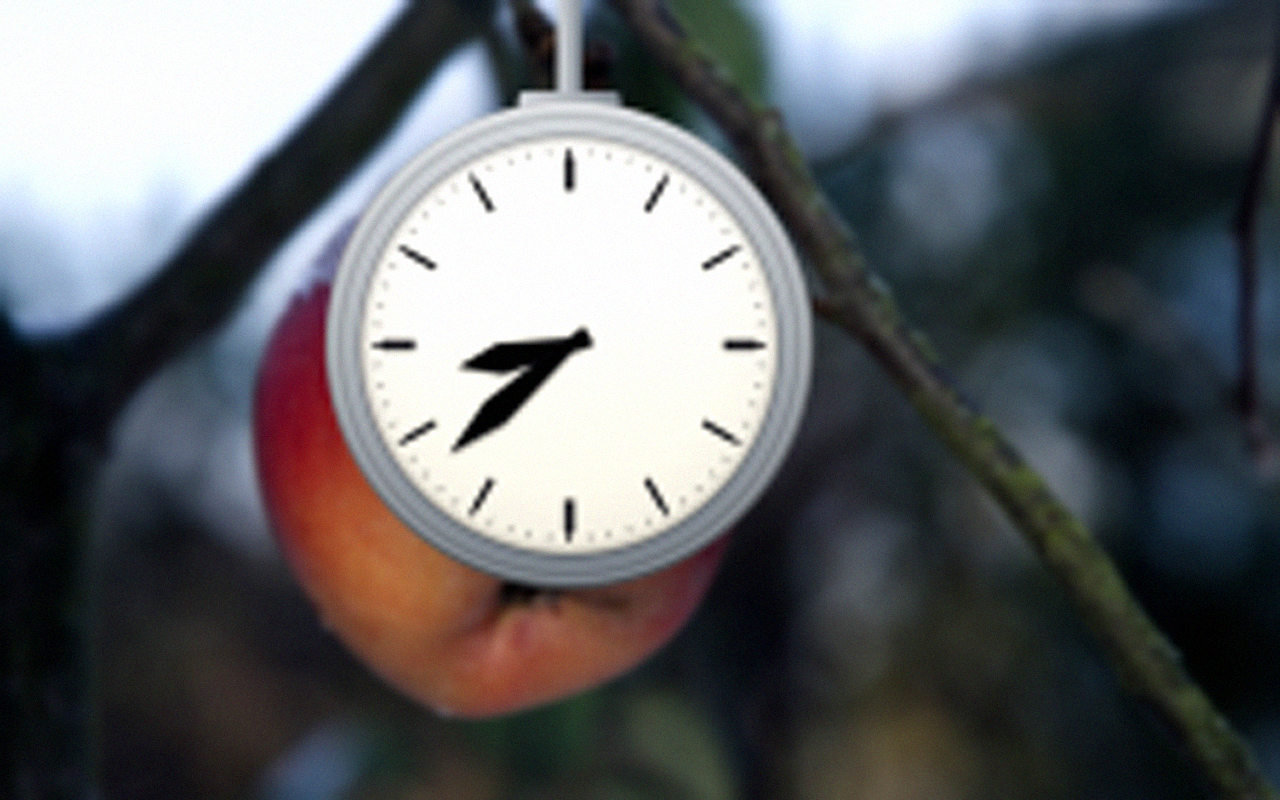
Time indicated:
8 h 38 min
